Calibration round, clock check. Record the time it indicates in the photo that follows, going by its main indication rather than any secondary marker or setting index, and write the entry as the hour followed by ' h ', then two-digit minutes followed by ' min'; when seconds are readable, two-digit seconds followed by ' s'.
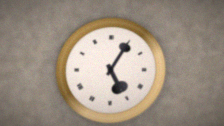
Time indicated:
5 h 05 min
